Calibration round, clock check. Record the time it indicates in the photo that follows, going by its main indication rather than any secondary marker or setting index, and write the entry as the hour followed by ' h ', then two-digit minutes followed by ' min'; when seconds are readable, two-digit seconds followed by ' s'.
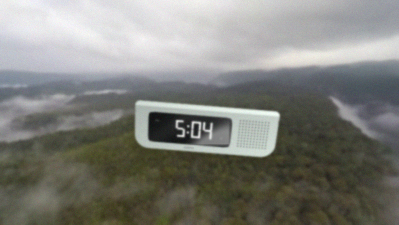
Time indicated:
5 h 04 min
